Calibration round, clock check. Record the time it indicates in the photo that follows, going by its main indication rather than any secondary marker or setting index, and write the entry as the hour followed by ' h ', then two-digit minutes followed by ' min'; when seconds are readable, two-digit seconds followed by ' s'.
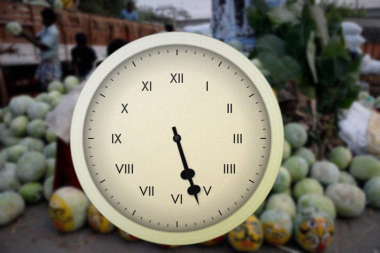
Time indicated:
5 h 27 min
